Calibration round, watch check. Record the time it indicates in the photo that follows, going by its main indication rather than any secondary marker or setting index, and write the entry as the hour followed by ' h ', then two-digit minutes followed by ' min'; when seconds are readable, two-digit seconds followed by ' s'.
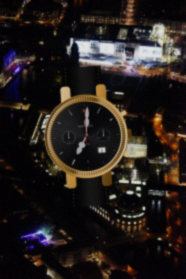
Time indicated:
7 h 01 min
